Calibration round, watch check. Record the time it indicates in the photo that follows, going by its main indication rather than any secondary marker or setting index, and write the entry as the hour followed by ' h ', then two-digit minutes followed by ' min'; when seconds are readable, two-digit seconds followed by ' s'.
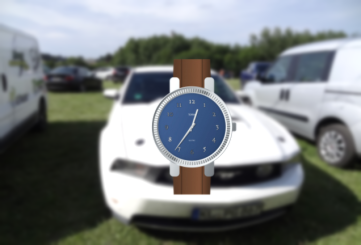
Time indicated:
12 h 36 min
